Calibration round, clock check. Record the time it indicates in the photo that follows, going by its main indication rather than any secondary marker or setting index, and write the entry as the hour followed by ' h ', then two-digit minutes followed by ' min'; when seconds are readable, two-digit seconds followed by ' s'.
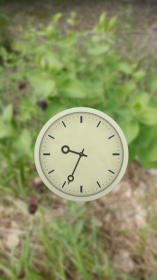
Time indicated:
9 h 34 min
